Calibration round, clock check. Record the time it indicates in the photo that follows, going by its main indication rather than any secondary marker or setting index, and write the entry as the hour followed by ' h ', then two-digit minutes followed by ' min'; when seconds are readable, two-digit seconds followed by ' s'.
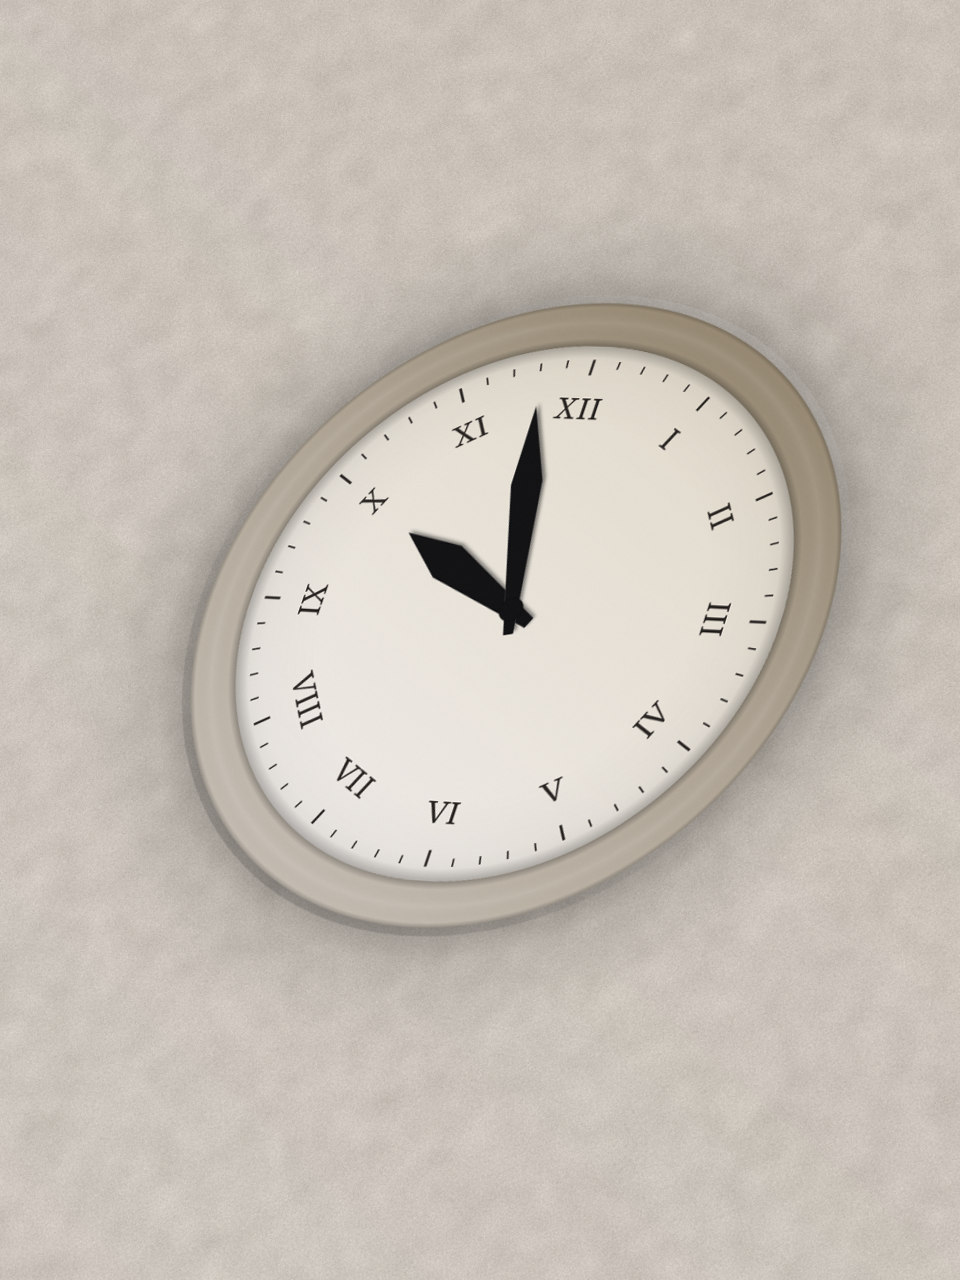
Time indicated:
9 h 58 min
